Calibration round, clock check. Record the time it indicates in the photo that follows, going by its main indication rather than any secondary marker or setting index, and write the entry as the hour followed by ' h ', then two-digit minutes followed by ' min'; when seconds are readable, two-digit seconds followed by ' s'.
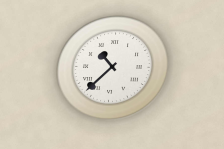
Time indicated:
10 h 37 min
